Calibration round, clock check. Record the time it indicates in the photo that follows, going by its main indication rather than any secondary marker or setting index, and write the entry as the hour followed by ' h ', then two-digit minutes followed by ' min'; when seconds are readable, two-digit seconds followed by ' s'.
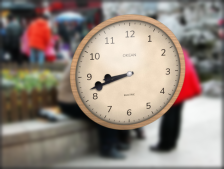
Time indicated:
8 h 42 min
